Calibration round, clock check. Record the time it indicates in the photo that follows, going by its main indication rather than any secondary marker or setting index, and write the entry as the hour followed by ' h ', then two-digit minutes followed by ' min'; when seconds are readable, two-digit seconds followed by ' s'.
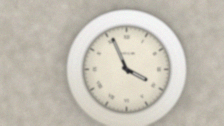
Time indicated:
3 h 56 min
